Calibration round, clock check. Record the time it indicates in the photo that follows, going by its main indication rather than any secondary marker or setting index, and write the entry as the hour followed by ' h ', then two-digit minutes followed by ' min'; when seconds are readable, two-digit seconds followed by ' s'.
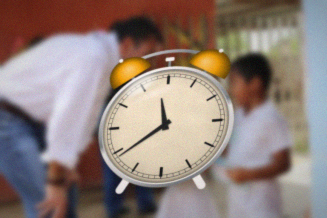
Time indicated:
11 h 39 min
